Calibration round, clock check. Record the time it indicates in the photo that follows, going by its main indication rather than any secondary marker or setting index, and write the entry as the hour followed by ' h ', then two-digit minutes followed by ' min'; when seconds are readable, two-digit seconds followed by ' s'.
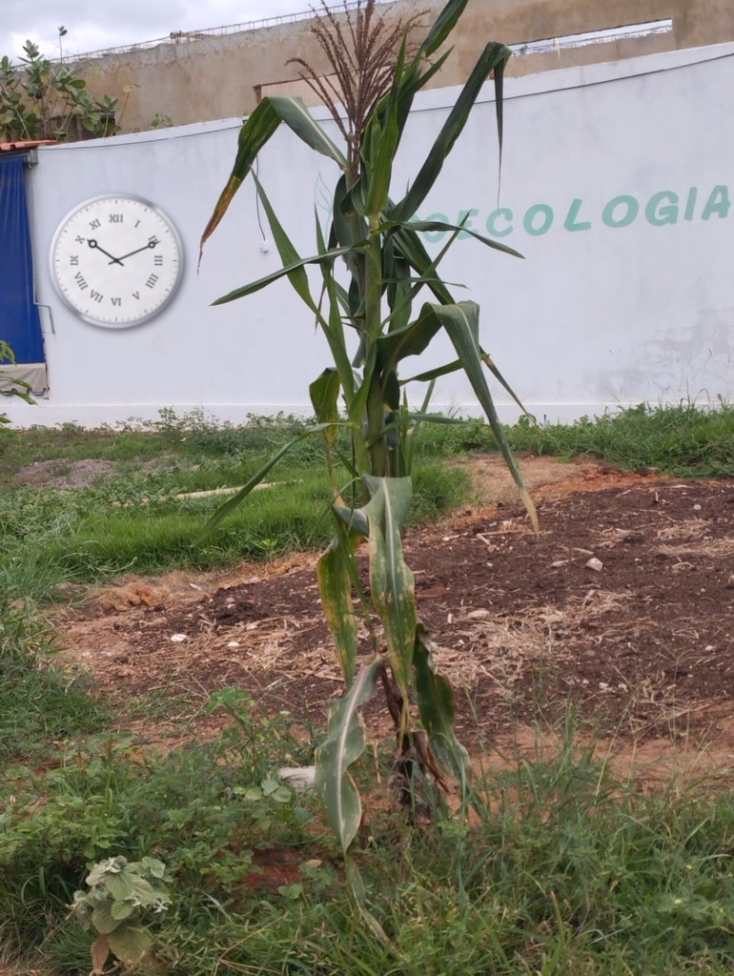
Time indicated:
10 h 11 min
